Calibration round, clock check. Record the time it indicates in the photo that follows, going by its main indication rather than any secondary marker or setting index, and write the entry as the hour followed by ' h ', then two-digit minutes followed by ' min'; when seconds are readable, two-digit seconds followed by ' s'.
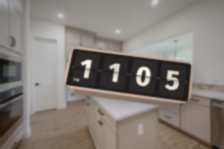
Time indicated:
11 h 05 min
